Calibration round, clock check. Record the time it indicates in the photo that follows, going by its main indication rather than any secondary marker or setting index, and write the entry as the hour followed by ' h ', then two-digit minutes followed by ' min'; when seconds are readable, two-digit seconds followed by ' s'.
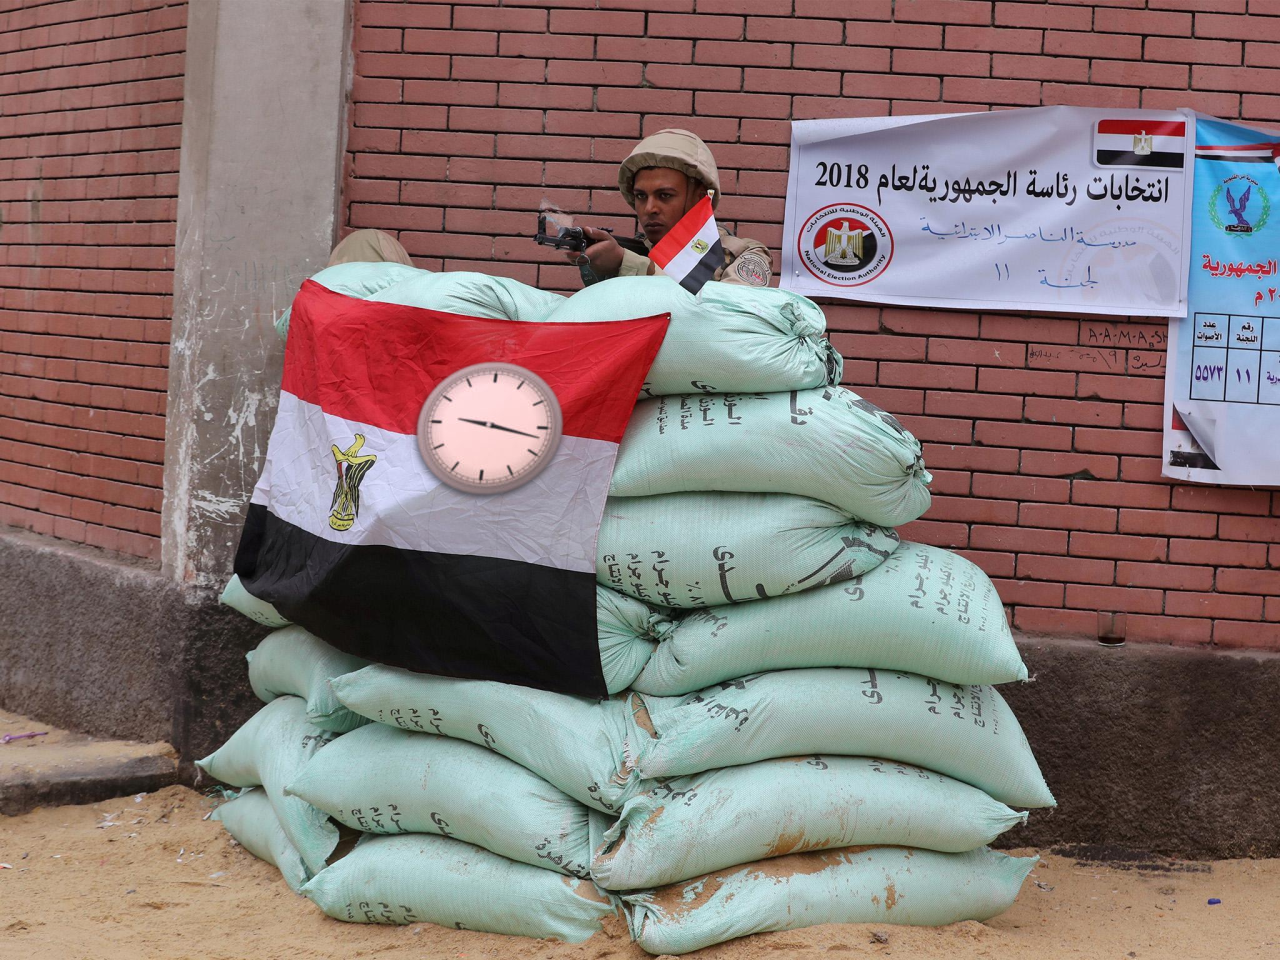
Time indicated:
9 h 17 min
